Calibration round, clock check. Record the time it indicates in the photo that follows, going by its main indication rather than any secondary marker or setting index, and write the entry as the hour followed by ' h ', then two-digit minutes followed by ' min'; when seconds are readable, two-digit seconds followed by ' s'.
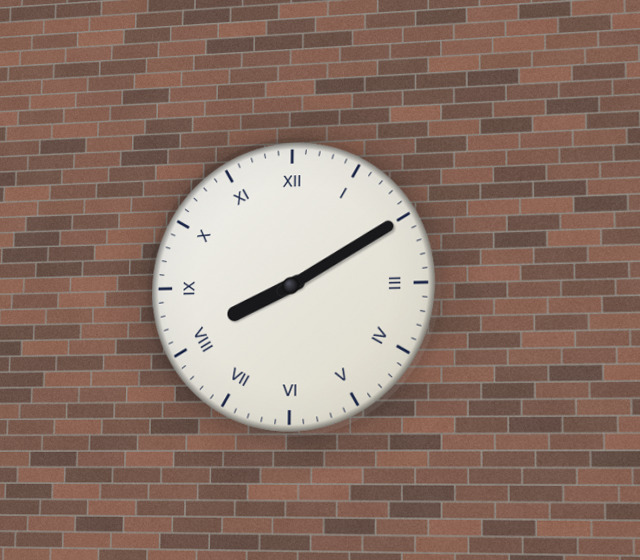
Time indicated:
8 h 10 min
